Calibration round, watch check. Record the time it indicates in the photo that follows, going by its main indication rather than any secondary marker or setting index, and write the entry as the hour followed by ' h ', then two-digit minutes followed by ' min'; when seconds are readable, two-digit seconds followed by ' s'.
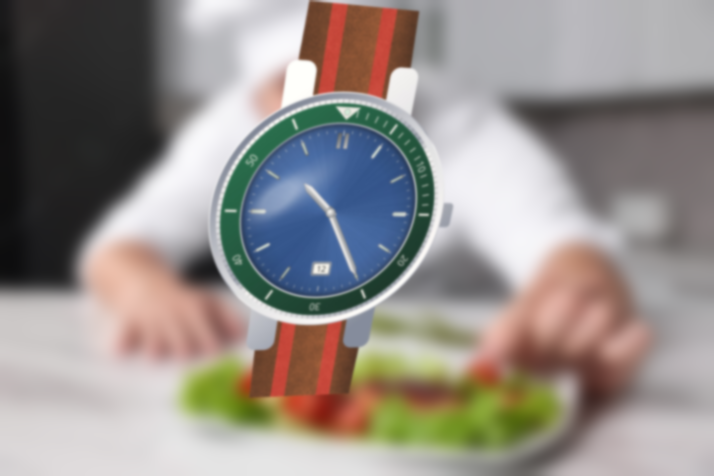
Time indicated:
10 h 25 min
